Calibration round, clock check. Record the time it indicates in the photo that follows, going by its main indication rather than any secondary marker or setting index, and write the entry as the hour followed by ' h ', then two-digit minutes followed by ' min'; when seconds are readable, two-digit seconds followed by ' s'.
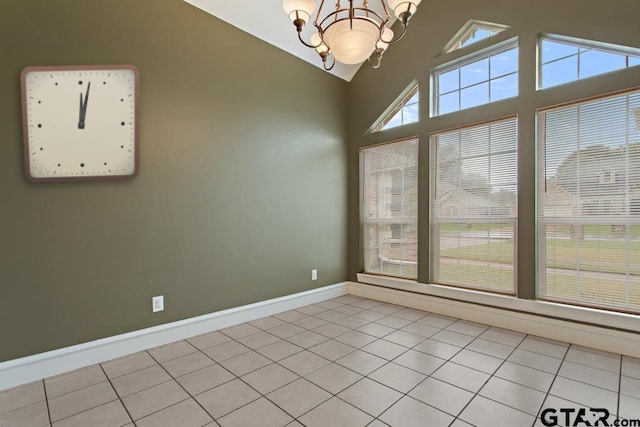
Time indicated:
12 h 02 min
